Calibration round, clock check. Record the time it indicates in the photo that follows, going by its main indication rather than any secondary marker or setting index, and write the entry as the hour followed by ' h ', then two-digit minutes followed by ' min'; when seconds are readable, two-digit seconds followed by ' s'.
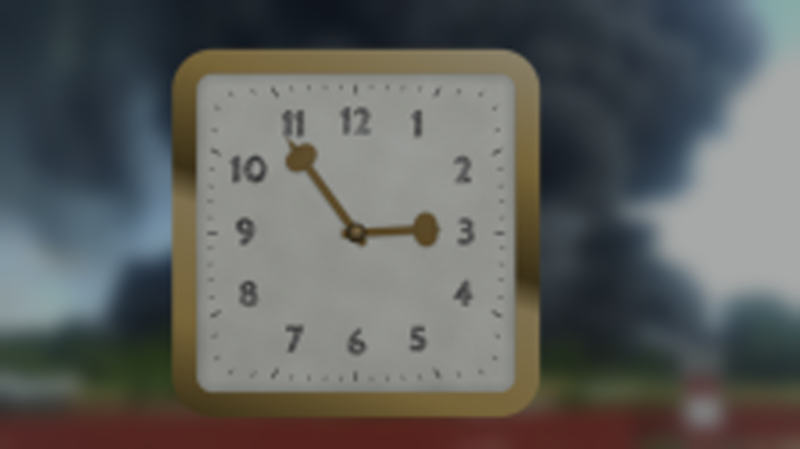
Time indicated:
2 h 54 min
